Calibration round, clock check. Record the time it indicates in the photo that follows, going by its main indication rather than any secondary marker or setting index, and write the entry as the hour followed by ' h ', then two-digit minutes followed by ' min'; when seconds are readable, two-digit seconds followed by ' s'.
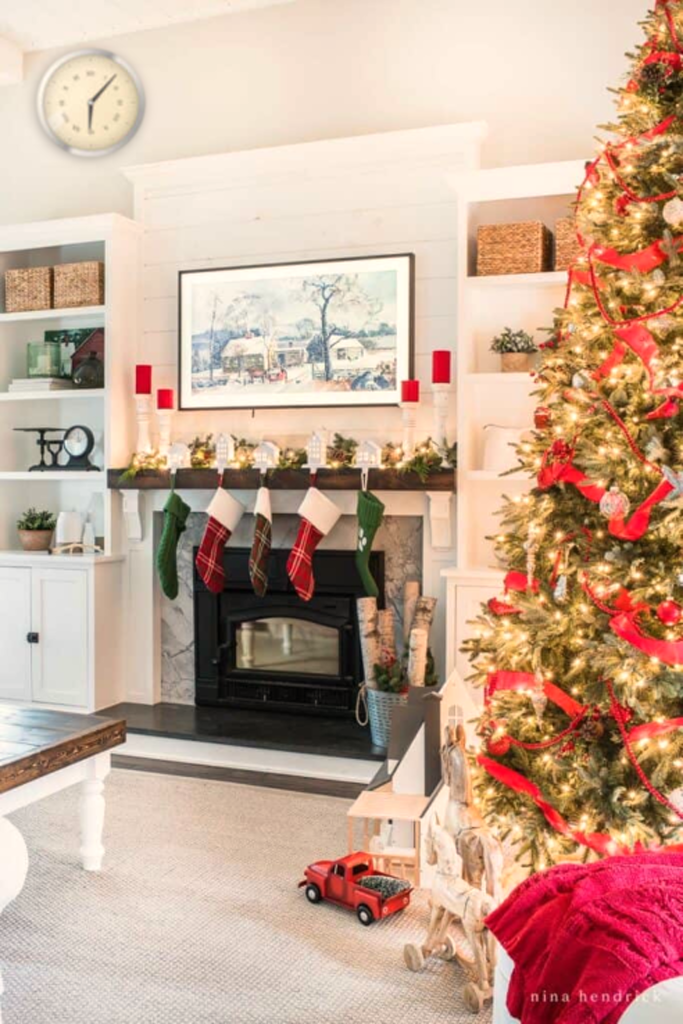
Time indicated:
6 h 07 min
